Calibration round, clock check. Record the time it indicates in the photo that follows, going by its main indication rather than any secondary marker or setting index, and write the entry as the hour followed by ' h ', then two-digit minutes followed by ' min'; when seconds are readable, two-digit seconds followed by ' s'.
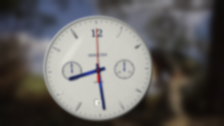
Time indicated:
8 h 29 min
